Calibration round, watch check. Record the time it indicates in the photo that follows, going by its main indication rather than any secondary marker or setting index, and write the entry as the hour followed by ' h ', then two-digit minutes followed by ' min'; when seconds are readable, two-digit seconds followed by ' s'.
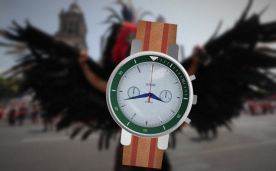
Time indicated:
3 h 42 min
